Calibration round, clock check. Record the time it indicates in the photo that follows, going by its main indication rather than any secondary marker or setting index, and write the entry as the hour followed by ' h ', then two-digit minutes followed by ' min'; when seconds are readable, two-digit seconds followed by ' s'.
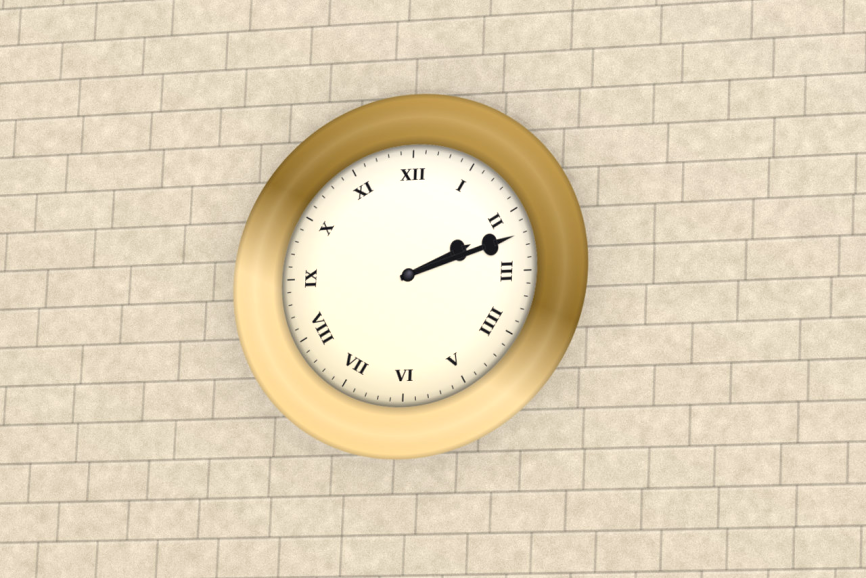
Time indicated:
2 h 12 min
